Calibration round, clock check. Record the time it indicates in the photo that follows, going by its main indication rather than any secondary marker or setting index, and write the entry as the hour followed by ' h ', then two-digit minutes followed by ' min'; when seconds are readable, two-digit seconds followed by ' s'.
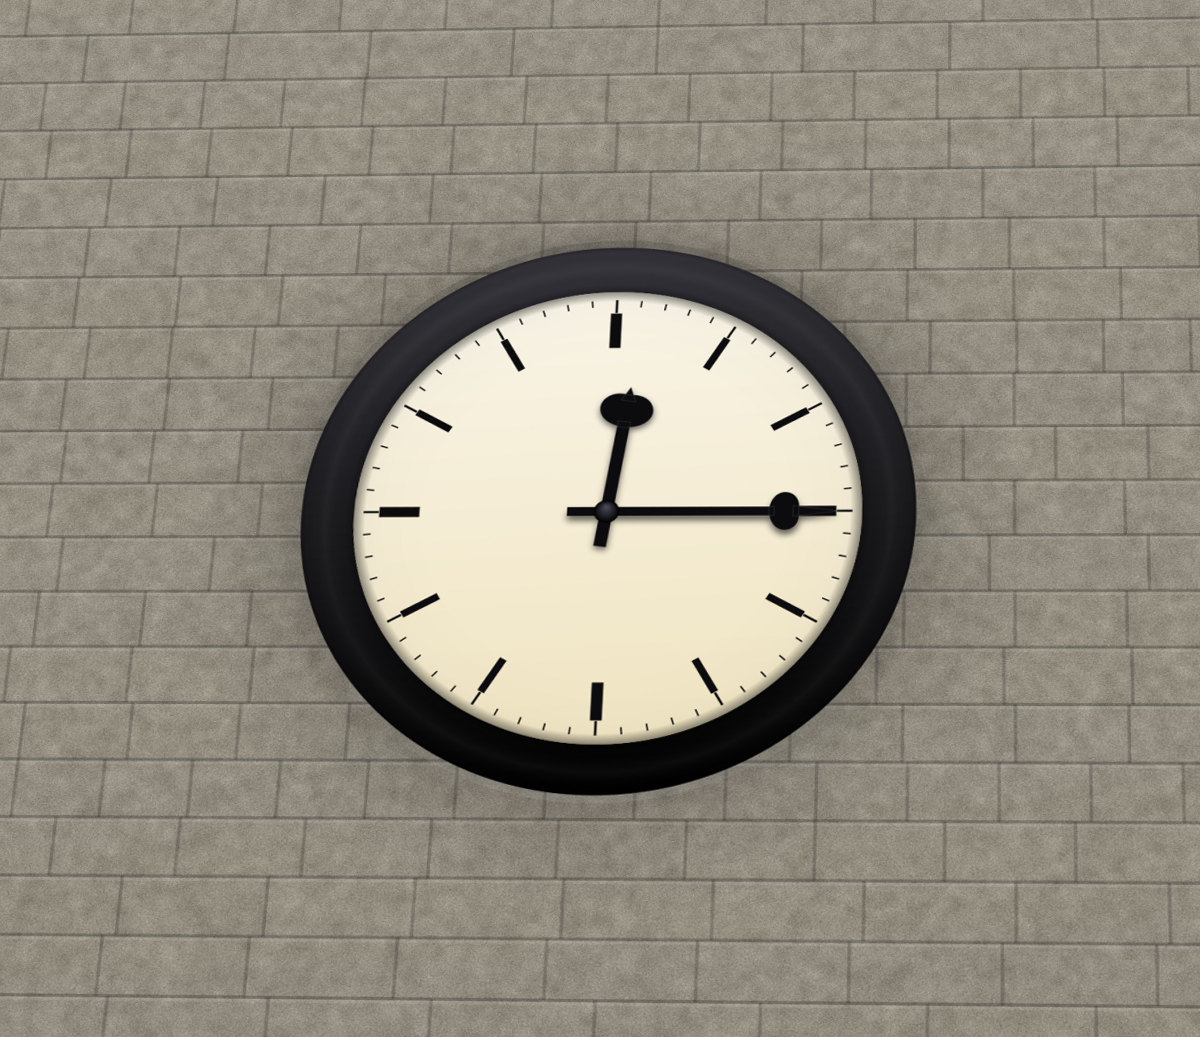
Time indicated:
12 h 15 min
